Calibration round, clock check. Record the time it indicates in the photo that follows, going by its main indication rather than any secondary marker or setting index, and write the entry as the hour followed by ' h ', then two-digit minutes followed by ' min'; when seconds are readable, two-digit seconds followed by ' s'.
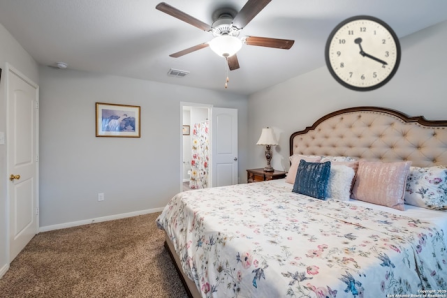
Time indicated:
11 h 19 min
